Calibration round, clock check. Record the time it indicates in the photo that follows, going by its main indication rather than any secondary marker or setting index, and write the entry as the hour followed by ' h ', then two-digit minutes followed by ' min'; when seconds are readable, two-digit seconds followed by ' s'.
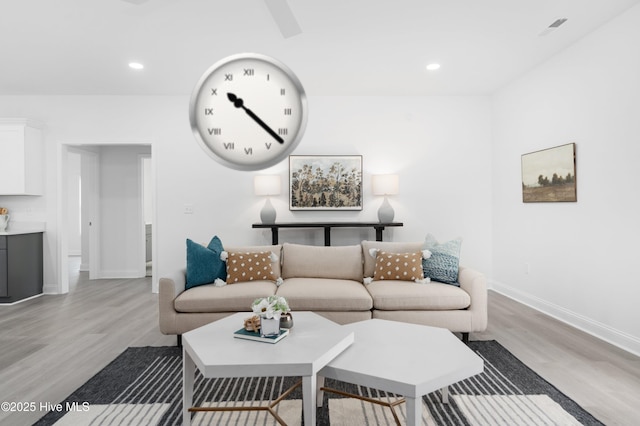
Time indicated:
10 h 22 min
